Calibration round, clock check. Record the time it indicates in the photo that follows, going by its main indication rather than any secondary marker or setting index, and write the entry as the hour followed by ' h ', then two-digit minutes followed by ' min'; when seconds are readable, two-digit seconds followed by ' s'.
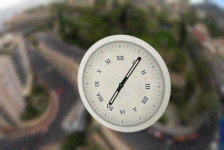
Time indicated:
7 h 06 min
